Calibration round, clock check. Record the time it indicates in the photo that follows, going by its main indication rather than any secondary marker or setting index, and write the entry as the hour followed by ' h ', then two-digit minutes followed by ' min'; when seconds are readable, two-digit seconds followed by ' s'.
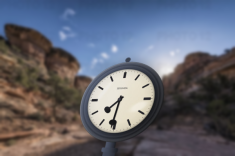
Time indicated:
7 h 31 min
